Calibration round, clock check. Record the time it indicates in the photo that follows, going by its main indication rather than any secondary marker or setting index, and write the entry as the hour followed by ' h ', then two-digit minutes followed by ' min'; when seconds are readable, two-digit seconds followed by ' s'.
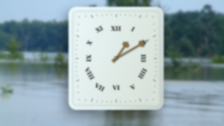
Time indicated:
1 h 10 min
